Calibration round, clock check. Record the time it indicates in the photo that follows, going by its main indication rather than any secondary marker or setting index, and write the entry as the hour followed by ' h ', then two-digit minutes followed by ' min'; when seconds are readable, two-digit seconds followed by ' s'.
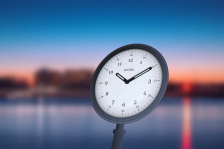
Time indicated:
10 h 10 min
